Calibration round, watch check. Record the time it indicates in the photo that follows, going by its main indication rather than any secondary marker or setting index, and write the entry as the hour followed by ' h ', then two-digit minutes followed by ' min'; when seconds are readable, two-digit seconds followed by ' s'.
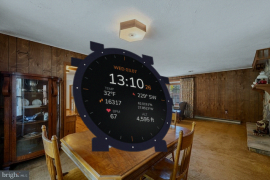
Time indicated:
13 h 10 min
